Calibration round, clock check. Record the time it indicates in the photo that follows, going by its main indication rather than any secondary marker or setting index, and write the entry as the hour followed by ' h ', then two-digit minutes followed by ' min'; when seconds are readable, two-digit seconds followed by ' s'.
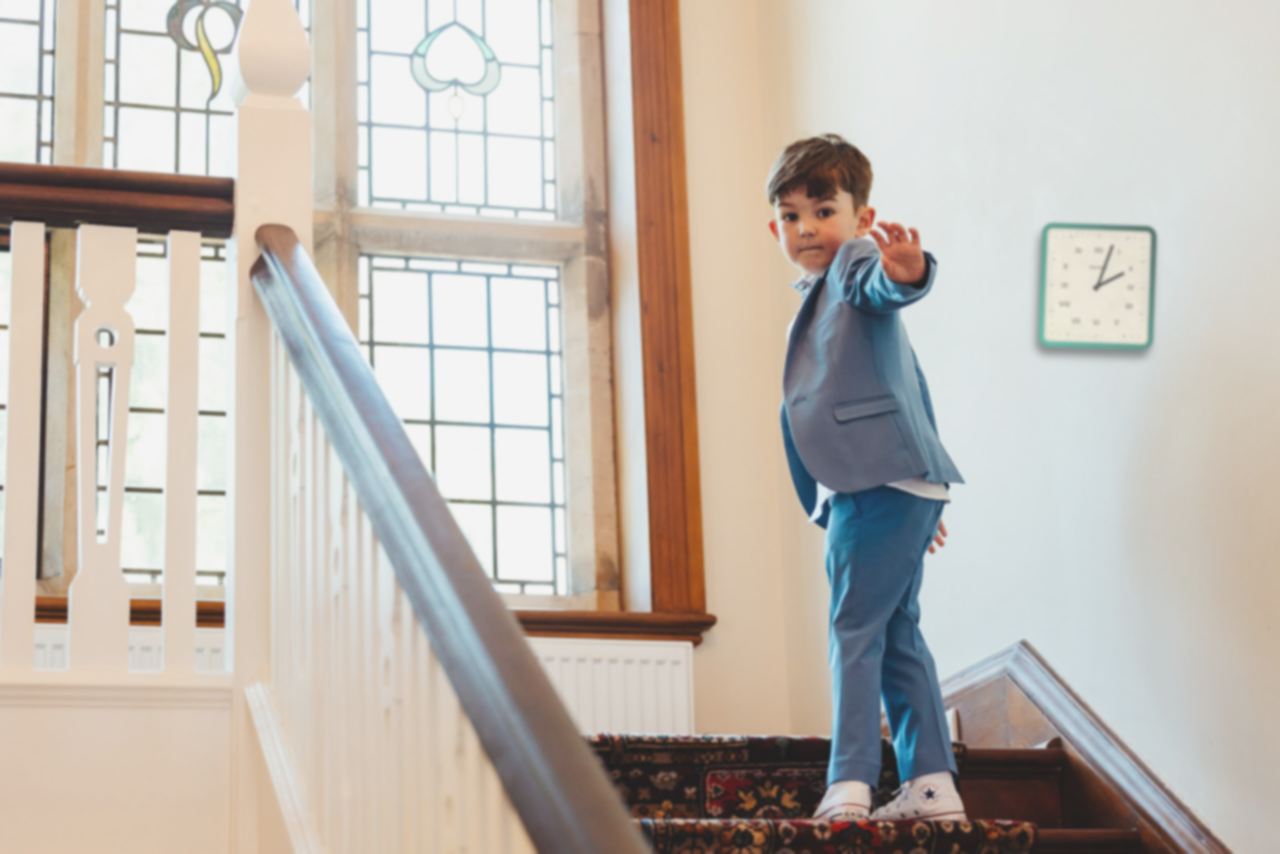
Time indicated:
2 h 03 min
